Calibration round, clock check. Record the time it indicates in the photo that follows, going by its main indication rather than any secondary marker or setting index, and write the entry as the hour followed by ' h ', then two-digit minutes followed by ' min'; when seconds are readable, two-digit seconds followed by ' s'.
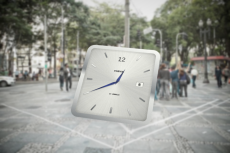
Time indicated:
12 h 40 min
